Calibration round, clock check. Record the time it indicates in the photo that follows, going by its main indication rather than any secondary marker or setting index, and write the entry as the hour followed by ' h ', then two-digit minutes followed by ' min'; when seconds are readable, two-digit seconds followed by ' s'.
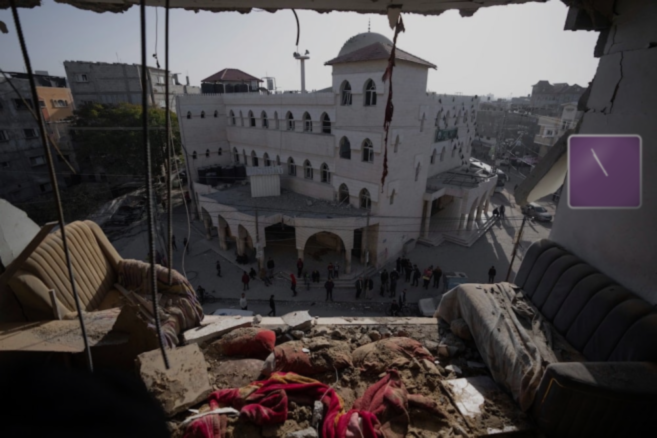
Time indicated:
10 h 55 min
